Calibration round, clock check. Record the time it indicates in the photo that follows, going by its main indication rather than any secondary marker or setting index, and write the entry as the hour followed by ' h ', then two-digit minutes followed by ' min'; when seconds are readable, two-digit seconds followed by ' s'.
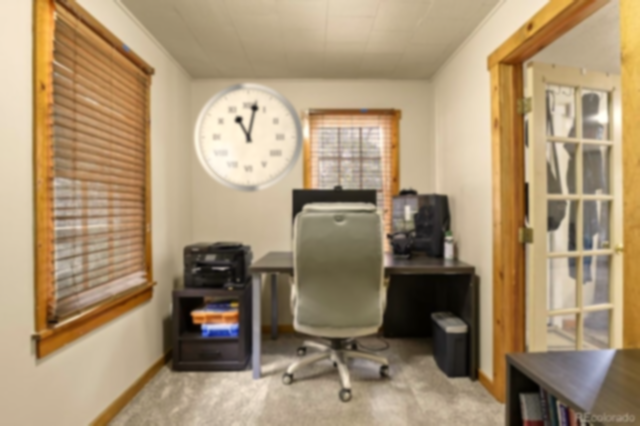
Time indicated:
11 h 02 min
